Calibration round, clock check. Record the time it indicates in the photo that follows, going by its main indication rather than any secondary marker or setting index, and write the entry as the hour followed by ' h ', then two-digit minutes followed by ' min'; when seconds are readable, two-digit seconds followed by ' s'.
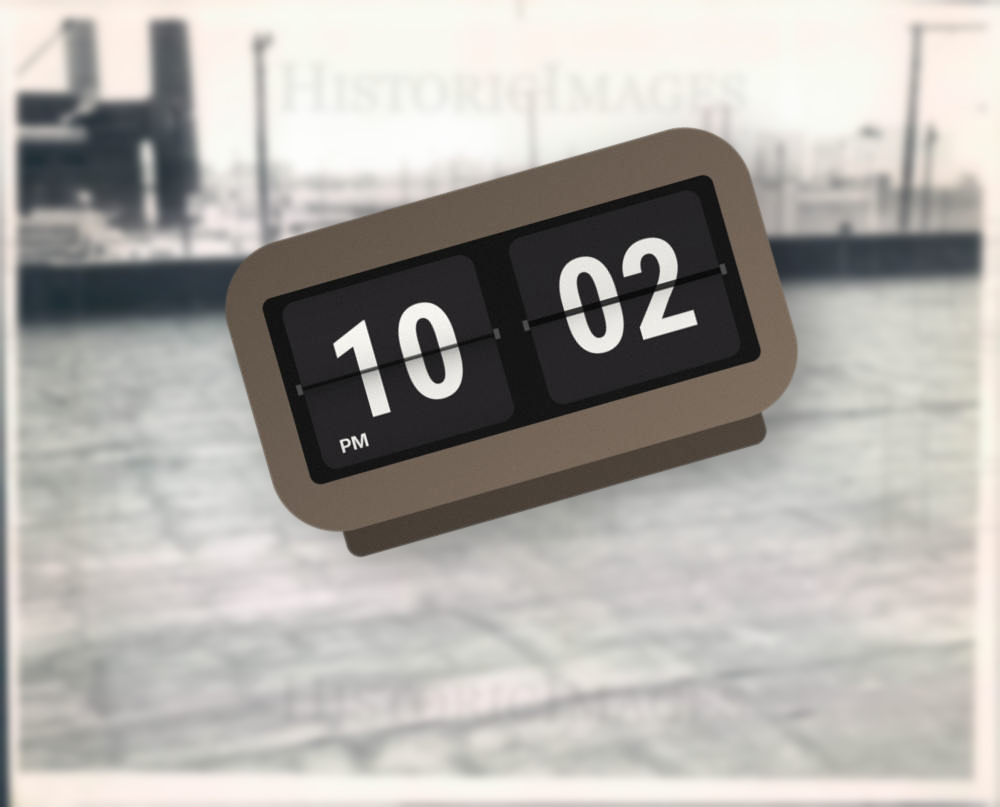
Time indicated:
10 h 02 min
